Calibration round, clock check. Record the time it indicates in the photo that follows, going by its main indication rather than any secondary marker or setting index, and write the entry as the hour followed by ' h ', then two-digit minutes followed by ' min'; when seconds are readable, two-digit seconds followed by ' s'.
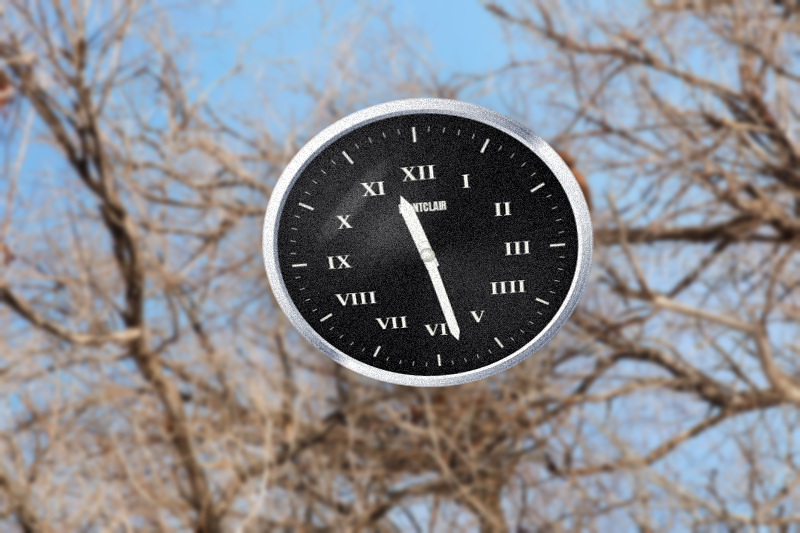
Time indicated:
11 h 28 min
